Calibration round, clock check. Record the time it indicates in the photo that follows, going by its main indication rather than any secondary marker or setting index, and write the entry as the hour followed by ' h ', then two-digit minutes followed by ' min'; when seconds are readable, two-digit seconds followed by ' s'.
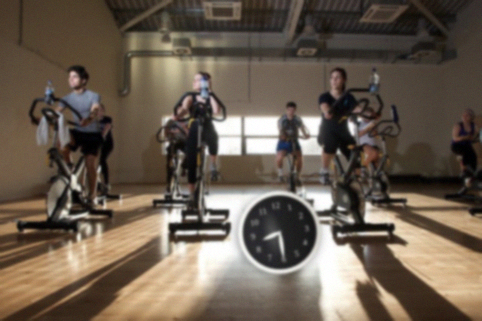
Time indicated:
8 h 30 min
